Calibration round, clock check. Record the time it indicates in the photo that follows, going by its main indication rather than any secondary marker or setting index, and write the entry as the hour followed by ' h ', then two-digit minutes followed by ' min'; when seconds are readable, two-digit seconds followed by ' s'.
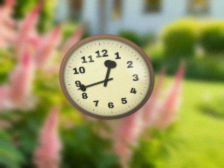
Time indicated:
12 h 43 min
